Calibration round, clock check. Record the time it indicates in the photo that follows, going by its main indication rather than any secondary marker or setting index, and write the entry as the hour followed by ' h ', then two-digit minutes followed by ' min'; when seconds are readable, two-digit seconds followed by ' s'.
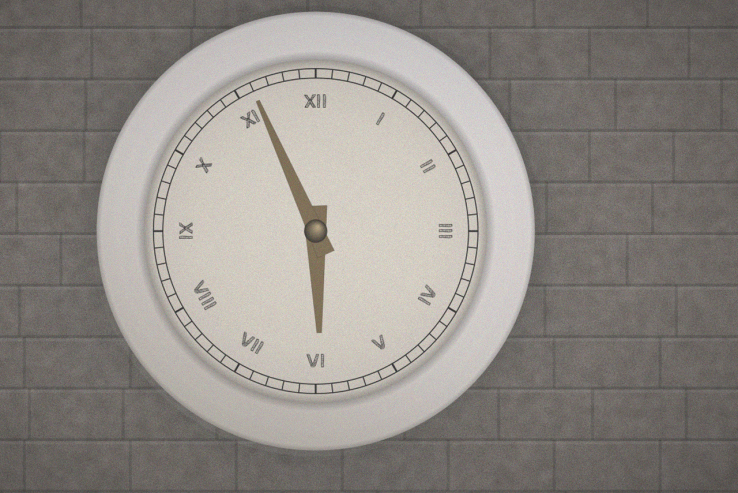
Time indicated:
5 h 56 min
